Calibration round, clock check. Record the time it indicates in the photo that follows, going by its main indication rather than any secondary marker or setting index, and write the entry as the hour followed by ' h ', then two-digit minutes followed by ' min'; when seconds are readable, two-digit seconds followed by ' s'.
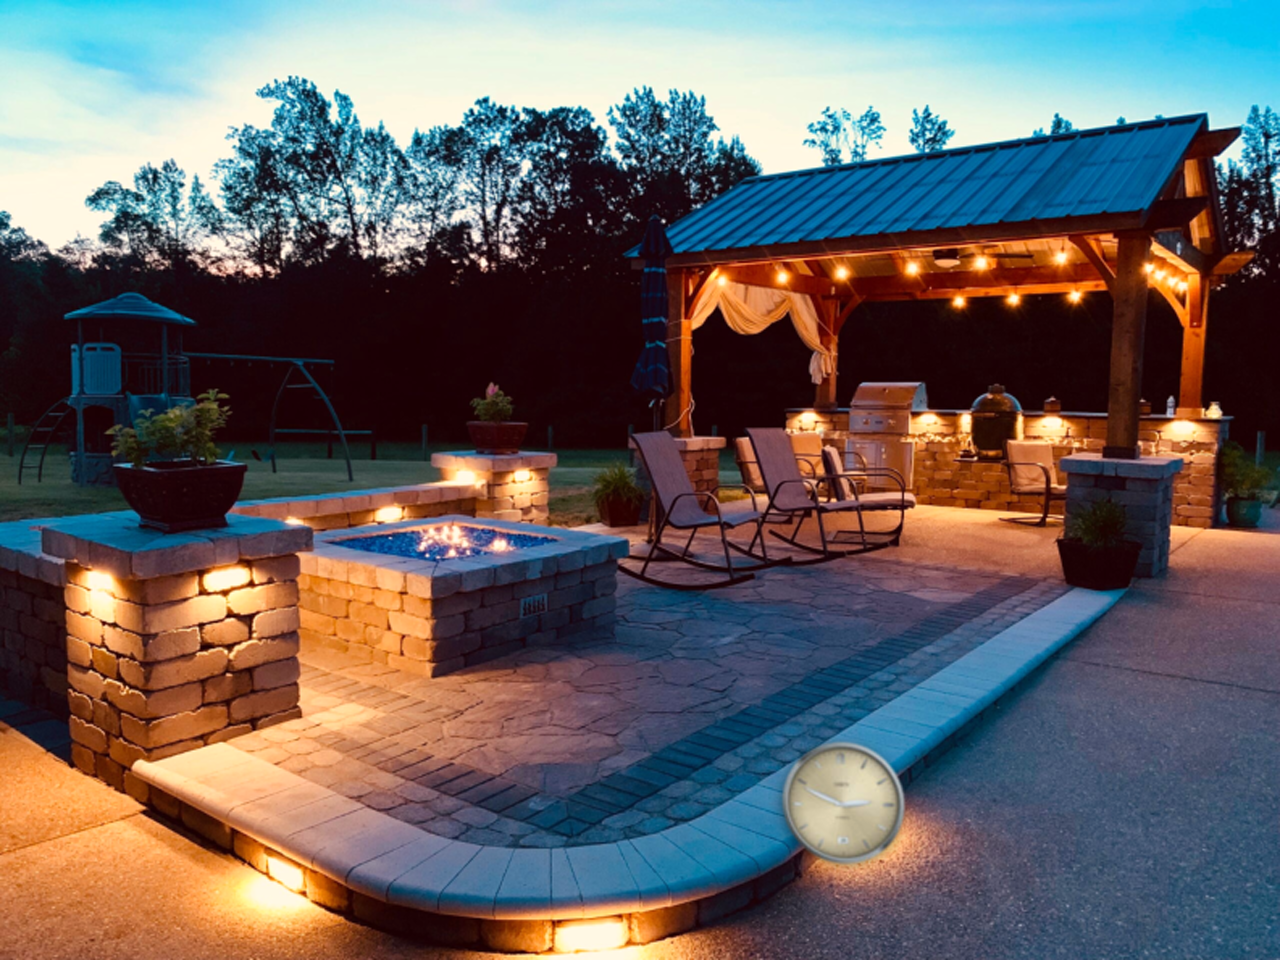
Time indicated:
2 h 49 min
